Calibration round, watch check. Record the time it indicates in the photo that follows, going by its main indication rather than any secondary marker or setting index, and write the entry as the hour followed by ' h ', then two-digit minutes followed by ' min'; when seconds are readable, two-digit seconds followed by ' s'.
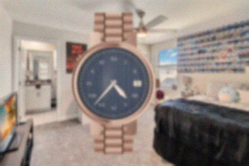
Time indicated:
4 h 37 min
